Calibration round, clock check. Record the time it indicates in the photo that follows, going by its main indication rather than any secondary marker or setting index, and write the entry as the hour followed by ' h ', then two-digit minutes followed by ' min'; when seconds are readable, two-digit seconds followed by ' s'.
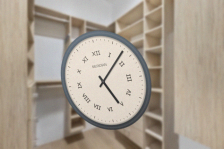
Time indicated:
5 h 08 min
